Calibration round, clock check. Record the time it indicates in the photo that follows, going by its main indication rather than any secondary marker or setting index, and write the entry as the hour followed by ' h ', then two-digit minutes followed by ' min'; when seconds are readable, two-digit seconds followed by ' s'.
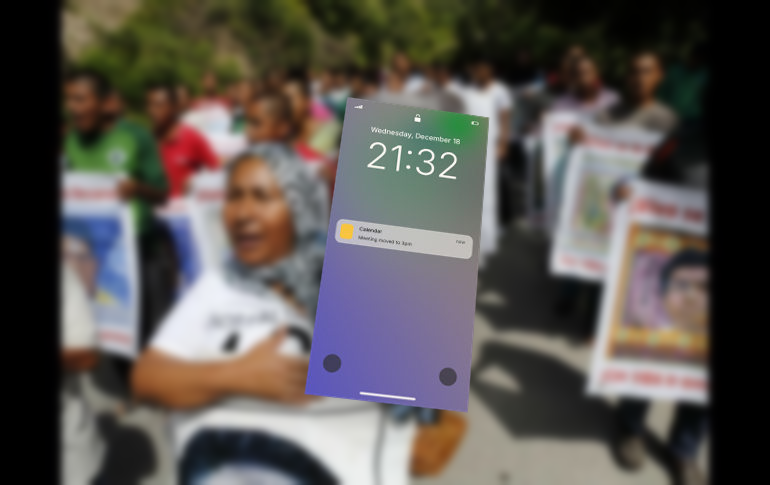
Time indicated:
21 h 32 min
